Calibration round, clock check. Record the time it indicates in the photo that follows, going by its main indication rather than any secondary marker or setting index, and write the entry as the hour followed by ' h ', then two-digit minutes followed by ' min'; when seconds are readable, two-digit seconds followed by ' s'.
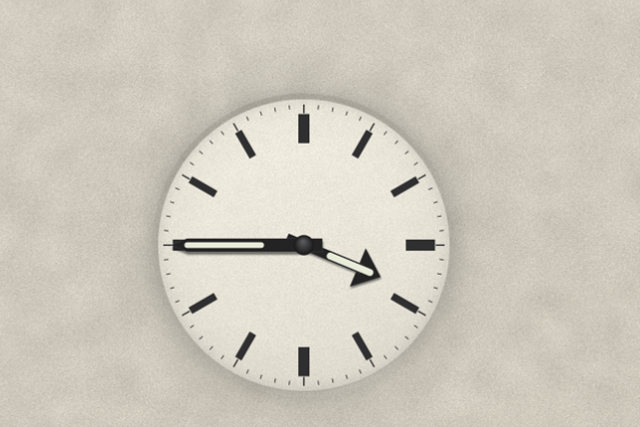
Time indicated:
3 h 45 min
